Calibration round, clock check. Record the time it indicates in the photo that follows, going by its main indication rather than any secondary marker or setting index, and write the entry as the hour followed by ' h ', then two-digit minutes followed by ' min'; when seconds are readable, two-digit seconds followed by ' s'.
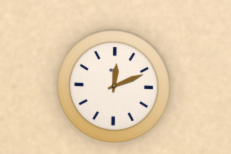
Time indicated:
12 h 11 min
